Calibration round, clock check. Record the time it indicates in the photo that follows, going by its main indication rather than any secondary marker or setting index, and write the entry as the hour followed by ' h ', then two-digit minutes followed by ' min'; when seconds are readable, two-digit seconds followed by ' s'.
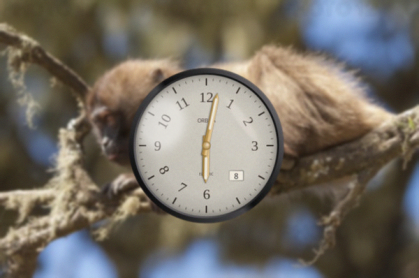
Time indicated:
6 h 02 min
